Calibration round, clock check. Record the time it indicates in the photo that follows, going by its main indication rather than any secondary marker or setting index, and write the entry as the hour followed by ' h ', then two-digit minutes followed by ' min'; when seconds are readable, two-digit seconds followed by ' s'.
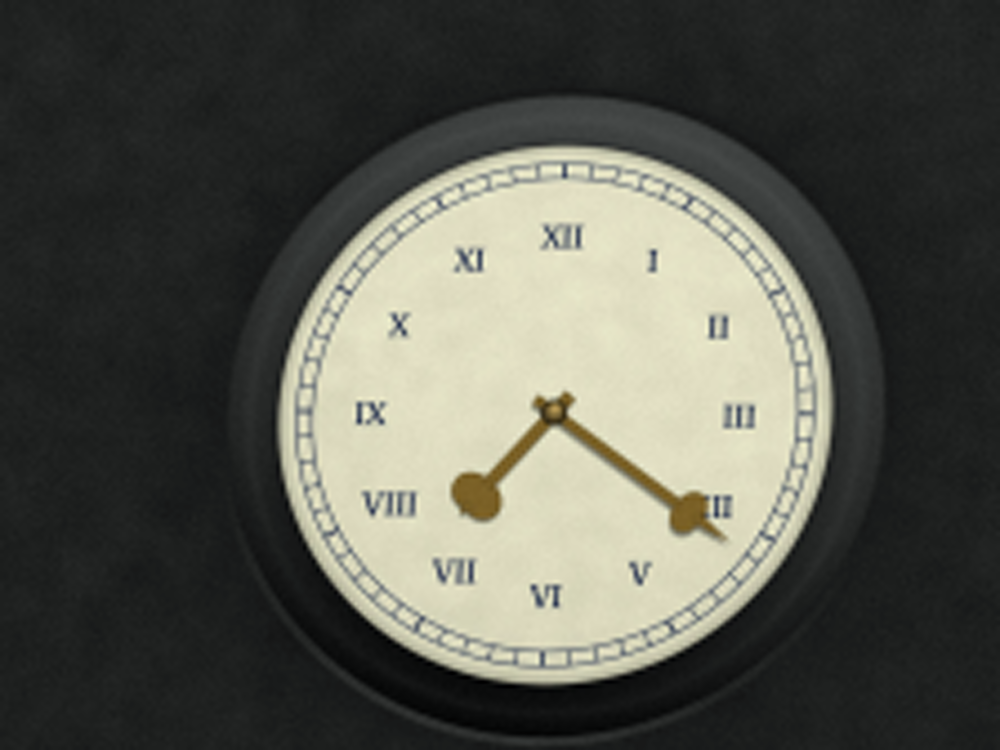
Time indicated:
7 h 21 min
